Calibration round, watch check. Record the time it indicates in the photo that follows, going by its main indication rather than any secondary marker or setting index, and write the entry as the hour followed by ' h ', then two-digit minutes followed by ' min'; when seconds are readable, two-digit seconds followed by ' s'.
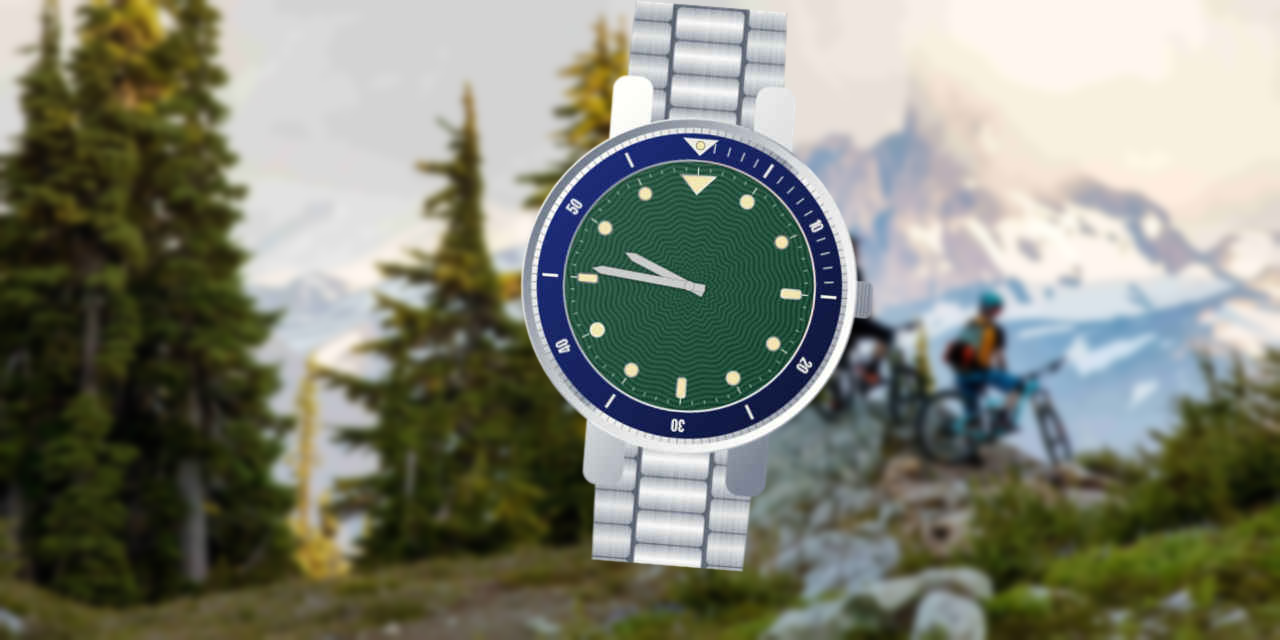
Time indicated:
9 h 46 min
